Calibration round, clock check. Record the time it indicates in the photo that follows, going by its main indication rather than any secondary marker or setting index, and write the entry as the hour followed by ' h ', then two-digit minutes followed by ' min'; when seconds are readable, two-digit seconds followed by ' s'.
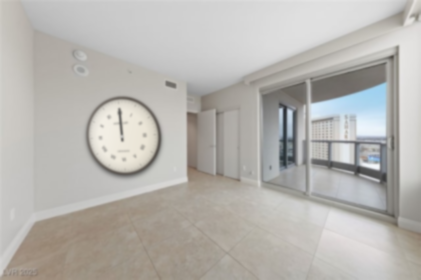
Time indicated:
12 h 00 min
